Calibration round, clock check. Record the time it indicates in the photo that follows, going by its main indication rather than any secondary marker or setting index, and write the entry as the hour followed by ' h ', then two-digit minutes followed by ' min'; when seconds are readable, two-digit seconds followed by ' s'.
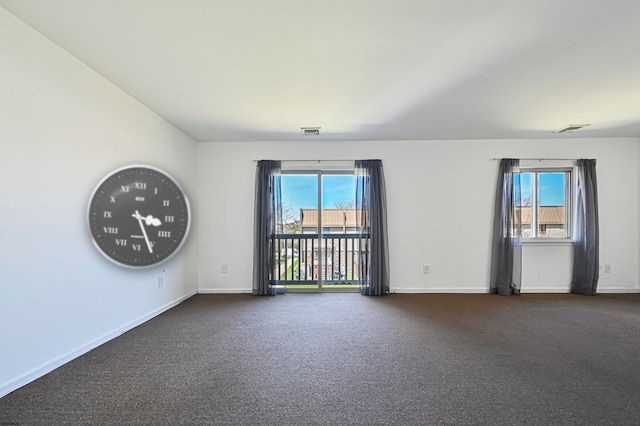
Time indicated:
3 h 26 min
